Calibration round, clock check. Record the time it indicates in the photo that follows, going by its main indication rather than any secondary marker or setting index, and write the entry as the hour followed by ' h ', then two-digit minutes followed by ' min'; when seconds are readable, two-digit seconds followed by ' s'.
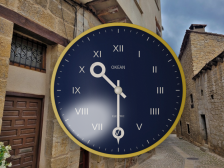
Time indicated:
10 h 30 min
